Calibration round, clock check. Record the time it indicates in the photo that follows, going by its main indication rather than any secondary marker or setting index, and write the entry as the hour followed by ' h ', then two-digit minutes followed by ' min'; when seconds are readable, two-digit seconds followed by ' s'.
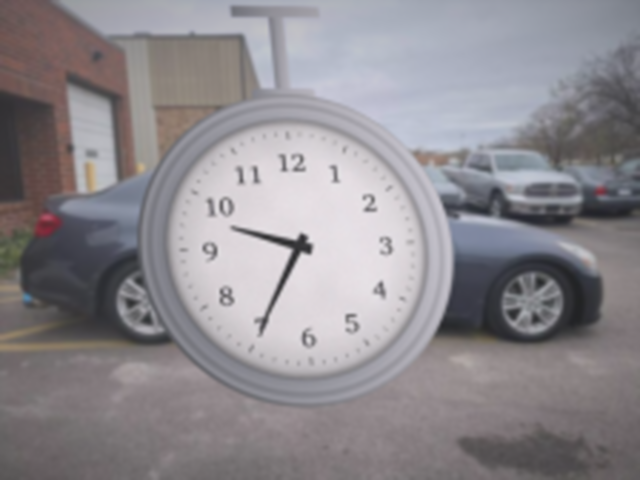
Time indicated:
9 h 35 min
